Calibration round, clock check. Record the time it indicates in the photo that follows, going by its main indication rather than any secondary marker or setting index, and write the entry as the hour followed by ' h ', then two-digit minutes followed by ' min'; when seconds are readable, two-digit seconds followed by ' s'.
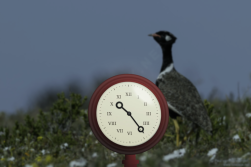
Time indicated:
10 h 24 min
